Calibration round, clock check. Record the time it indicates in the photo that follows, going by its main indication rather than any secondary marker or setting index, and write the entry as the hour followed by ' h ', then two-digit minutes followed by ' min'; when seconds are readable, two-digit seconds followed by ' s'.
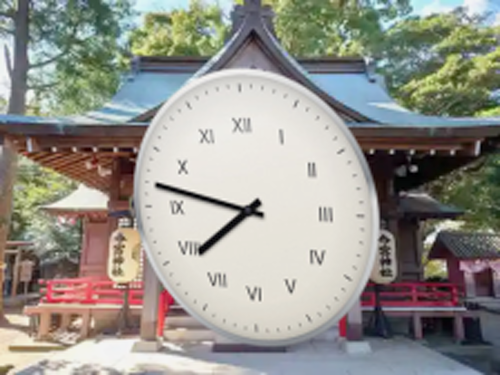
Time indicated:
7 h 47 min
